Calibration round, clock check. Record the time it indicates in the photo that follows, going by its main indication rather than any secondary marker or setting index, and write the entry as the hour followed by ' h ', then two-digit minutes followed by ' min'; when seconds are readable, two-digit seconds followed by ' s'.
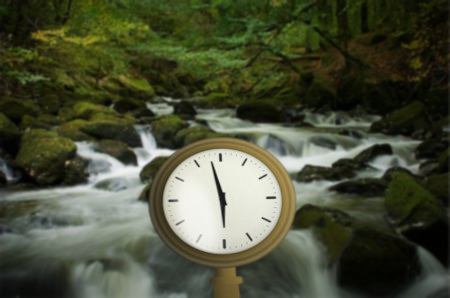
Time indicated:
5 h 58 min
